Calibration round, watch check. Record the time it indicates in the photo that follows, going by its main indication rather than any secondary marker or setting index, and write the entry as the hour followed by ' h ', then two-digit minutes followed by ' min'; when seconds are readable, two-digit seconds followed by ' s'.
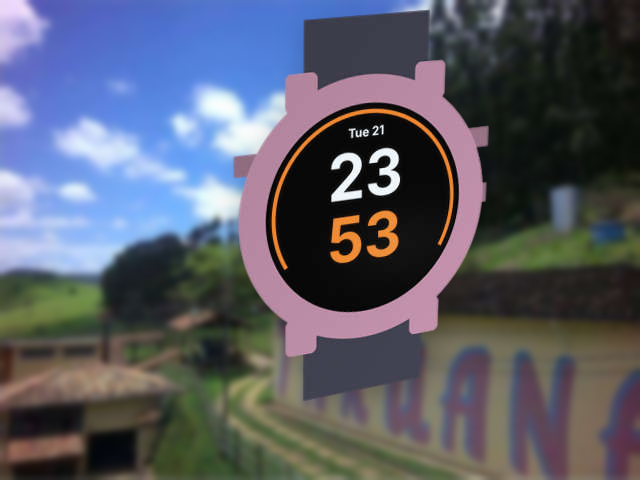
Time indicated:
23 h 53 min
